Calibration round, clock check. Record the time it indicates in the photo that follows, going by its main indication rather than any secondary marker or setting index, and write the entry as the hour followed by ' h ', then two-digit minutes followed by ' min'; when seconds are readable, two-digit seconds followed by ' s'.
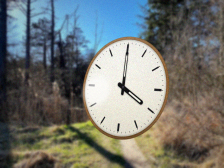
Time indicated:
4 h 00 min
